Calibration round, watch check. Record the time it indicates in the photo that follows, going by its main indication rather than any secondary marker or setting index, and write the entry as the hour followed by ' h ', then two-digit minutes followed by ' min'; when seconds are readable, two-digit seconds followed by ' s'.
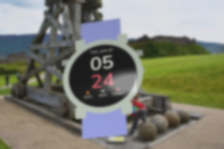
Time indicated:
5 h 24 min
